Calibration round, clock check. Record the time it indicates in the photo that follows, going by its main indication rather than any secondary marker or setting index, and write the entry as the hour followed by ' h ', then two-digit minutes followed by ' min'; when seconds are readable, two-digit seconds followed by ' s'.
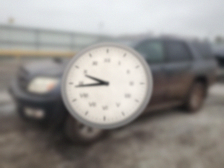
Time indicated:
9 h 44 min
